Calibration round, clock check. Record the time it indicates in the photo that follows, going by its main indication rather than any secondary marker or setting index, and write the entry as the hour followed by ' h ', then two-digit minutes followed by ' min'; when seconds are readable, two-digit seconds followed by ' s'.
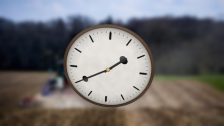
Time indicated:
1 h 40 min
